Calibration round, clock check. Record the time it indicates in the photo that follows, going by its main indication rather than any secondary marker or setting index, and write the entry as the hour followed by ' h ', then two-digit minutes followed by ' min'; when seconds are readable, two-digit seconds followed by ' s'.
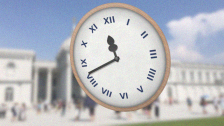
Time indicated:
11 h 42 min
